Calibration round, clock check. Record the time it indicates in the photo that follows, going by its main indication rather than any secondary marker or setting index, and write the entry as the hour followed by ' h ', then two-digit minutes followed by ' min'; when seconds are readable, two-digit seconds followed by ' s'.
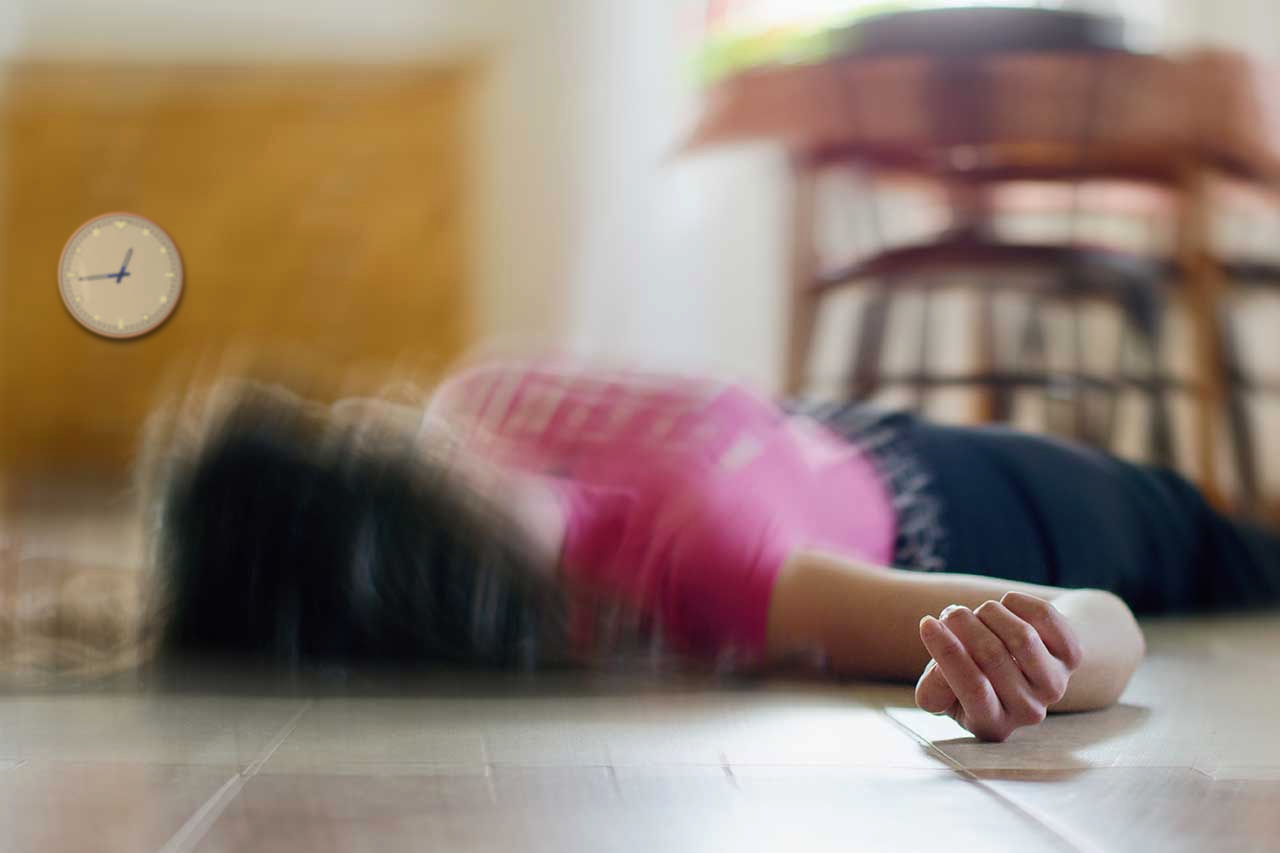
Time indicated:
12 h 44 min
